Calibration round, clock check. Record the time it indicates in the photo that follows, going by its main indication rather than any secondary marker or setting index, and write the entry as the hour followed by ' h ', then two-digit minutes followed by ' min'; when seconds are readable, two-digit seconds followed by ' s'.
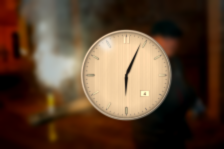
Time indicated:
6 h 04 min
